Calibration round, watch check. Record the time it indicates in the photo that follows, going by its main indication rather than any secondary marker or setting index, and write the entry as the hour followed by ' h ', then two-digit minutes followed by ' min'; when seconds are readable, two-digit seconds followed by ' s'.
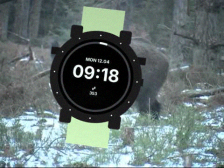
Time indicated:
9 h 18 min
